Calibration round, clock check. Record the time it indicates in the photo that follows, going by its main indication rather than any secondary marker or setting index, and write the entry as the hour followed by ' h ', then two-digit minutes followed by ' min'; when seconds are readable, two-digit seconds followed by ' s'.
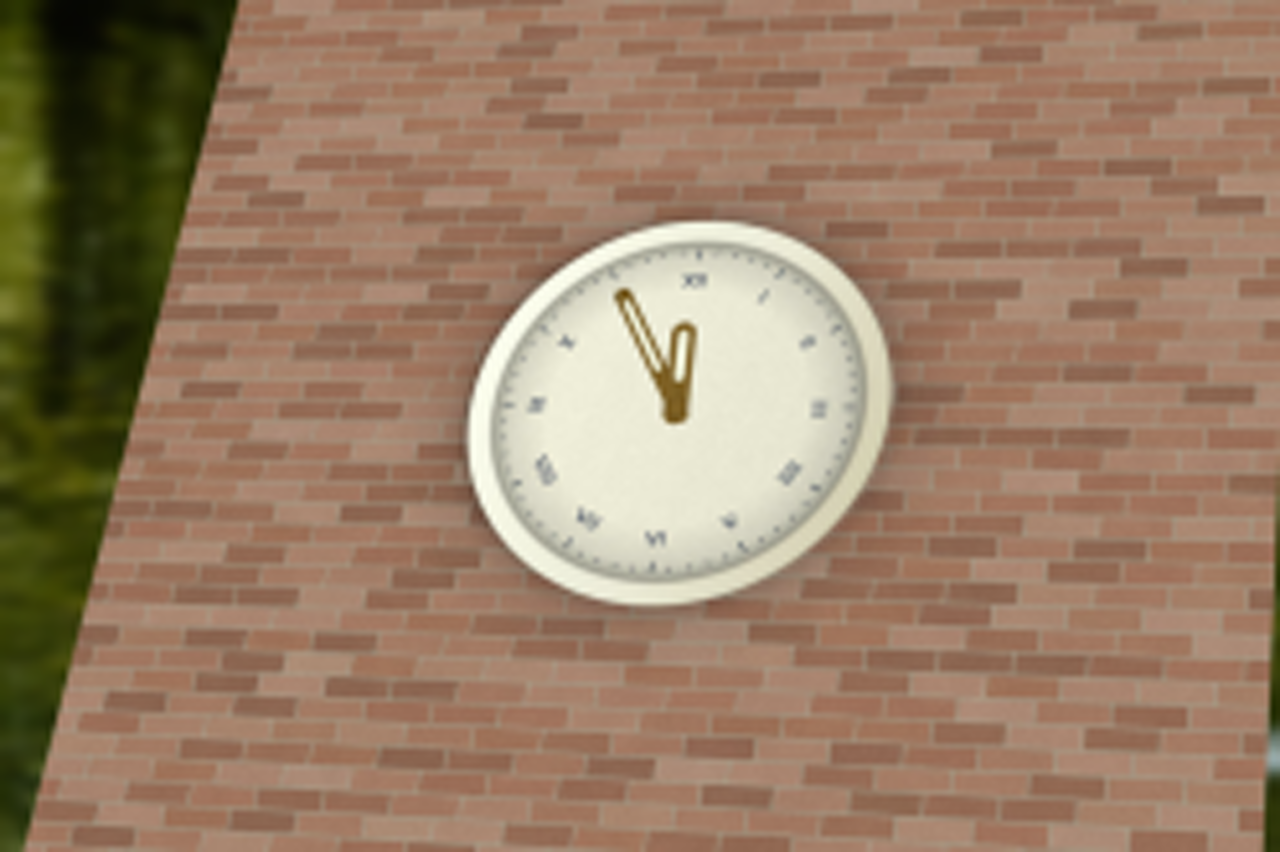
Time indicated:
11 h 55 min
